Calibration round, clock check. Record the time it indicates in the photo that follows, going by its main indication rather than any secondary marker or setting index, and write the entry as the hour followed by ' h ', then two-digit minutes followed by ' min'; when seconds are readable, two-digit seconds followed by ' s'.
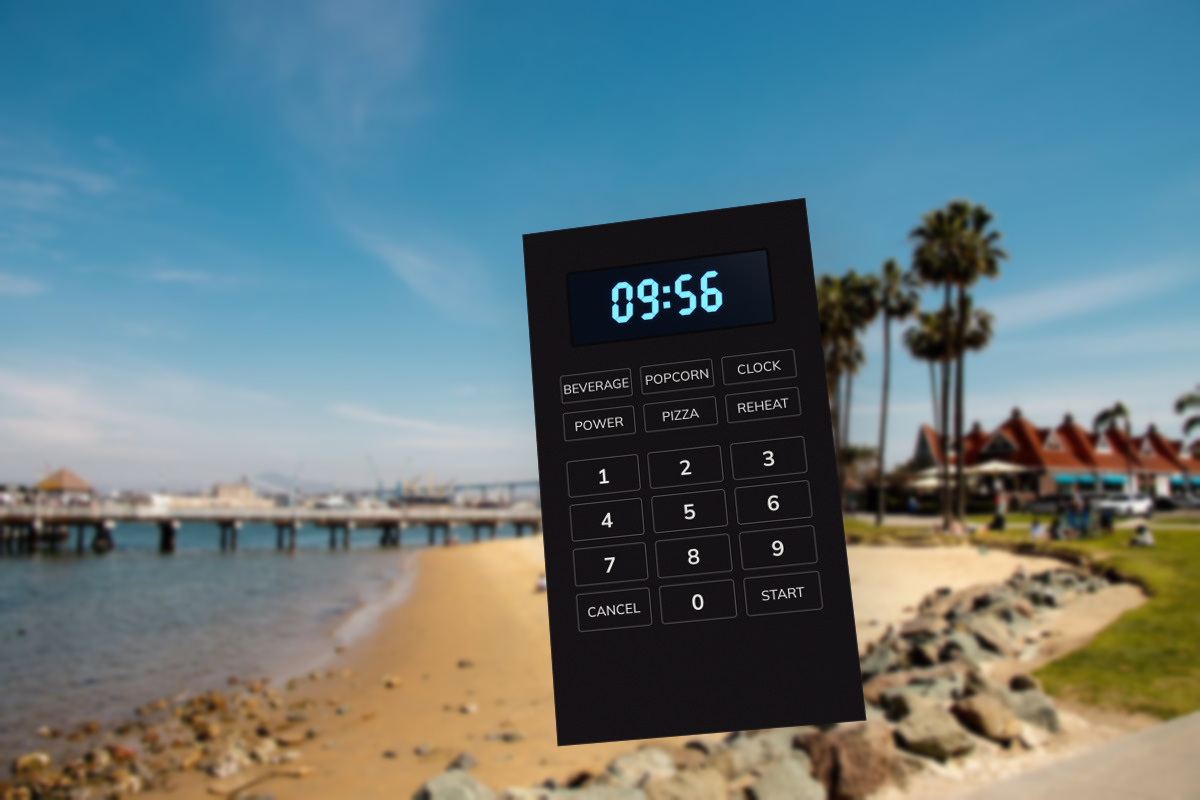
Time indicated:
9 h 56 min
